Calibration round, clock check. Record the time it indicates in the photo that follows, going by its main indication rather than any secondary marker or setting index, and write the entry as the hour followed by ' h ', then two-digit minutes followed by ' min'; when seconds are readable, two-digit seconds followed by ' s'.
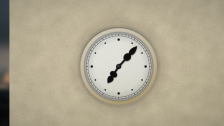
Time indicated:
7 h 07 min
